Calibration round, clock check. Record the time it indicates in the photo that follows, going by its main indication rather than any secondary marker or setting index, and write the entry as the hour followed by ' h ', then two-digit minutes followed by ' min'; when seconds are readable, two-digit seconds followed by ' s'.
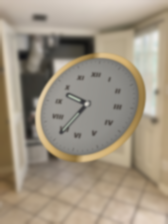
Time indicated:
9 h 35 min
